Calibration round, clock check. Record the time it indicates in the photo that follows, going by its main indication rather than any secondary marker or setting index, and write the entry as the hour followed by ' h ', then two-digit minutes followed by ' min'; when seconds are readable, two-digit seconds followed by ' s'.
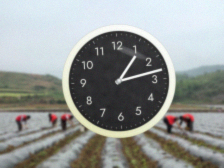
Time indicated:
1 h 13 min
